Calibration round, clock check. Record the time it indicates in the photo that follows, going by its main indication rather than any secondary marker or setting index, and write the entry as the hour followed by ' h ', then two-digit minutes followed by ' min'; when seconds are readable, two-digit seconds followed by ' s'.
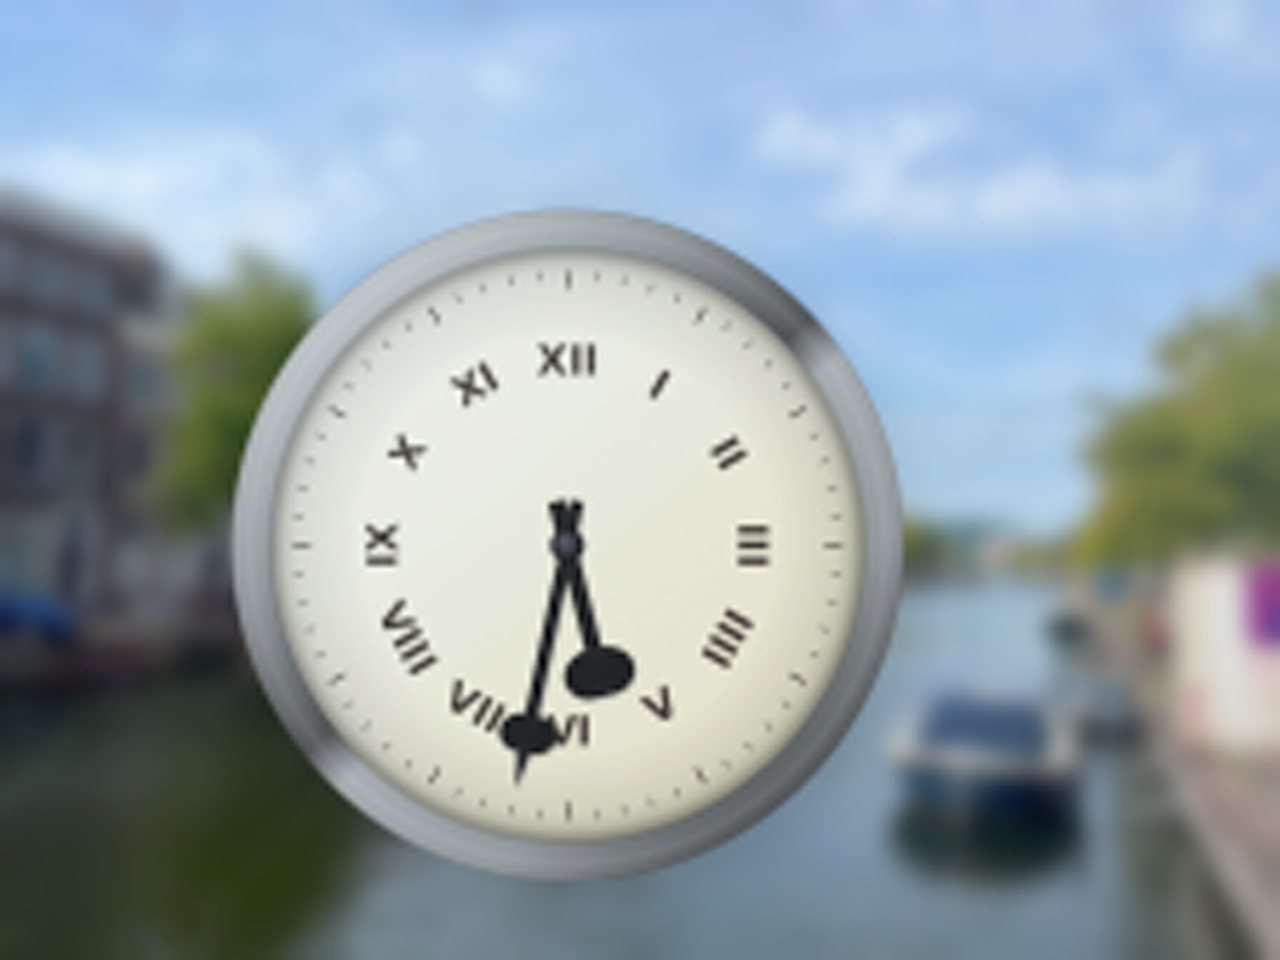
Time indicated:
5 h 32 min
